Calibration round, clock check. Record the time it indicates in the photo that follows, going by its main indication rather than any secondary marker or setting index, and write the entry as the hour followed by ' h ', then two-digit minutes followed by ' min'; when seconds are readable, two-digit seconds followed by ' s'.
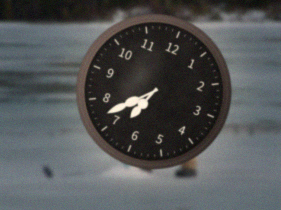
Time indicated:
6 h 37 min
